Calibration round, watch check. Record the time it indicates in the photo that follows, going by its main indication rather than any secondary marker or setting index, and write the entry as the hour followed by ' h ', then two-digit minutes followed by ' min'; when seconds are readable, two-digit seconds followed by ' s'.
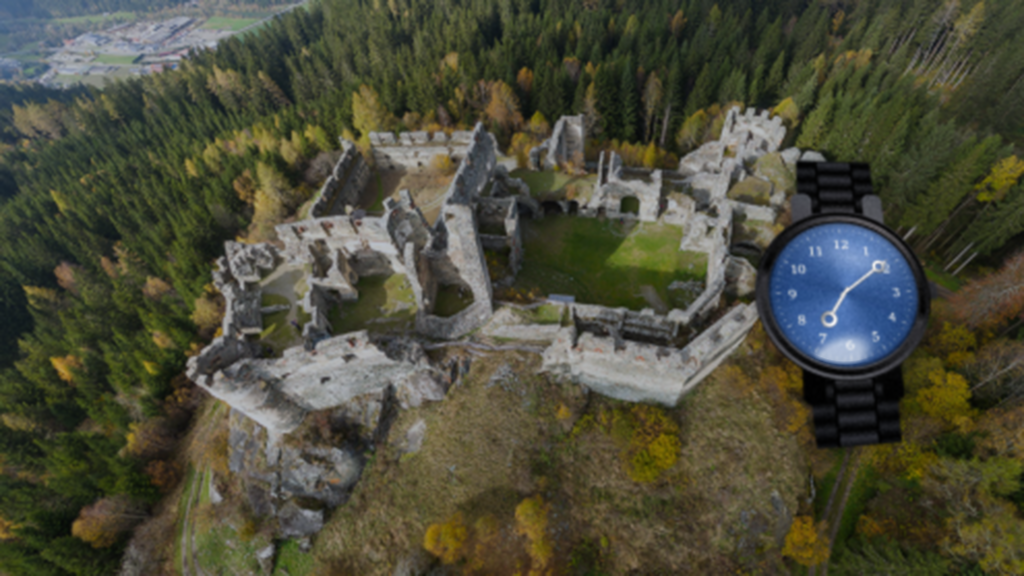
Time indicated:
7 h 09 min
